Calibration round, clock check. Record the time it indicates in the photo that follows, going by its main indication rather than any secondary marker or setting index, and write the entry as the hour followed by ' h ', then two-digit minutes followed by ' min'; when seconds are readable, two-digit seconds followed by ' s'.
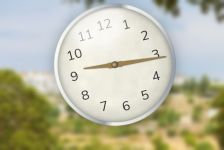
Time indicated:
9 h 16 min
